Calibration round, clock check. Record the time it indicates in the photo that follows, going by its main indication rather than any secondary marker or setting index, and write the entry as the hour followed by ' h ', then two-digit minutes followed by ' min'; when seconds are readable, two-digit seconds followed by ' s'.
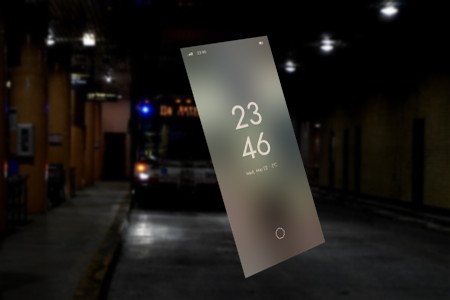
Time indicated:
23 h 46 min
